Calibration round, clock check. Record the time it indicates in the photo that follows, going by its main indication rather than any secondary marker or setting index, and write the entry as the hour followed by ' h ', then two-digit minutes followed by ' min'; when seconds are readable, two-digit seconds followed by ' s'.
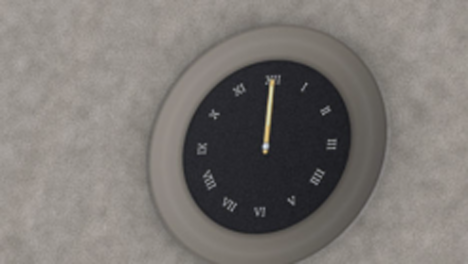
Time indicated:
12 h 00 min
